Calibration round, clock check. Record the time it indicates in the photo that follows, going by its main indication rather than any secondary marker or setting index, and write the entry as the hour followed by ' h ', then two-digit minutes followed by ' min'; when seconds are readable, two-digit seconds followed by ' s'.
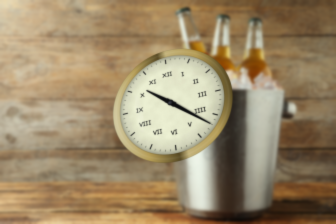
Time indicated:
10 h 22 min
